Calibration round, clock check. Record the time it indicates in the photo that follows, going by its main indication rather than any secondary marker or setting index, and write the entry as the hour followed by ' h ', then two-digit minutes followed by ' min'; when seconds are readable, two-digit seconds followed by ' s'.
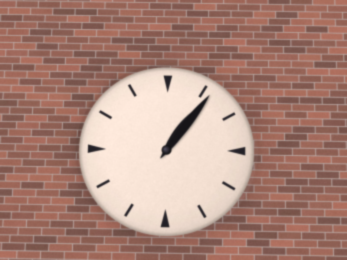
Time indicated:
1 h 06 min
